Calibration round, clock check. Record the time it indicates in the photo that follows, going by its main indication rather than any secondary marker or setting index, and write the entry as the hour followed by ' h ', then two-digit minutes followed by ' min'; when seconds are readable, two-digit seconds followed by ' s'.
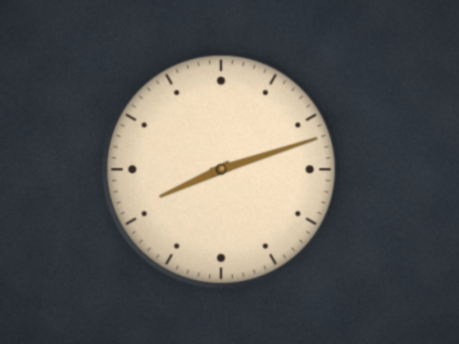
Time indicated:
8 h 12 min
